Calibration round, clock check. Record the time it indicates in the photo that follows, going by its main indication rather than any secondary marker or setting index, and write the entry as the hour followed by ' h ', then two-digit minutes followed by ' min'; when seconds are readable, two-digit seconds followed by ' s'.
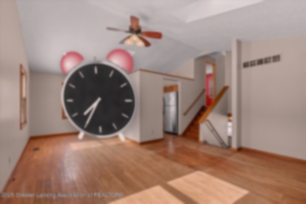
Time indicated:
7 h 35 min
